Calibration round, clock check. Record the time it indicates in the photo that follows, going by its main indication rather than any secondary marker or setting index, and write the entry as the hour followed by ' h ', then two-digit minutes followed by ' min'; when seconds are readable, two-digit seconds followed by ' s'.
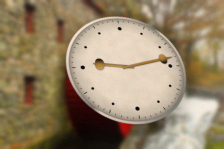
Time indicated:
9 h 13 min
